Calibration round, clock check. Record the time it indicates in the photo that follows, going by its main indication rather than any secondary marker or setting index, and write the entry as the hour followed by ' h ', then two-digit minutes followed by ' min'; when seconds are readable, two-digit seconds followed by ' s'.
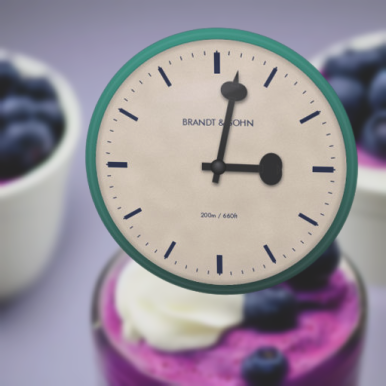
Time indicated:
3 h 02 min
